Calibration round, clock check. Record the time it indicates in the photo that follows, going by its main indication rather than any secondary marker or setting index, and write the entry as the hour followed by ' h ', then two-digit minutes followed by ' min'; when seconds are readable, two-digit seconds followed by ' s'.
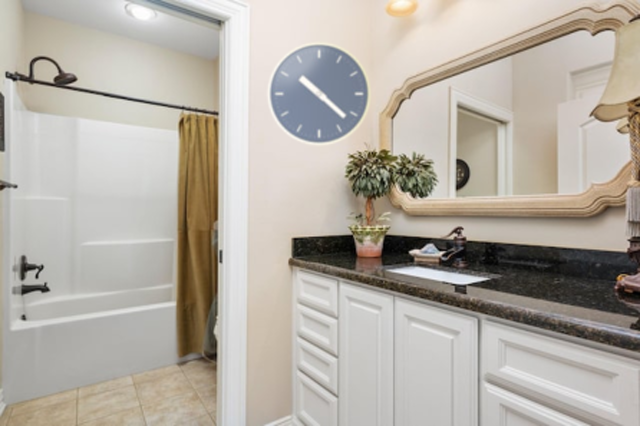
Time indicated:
10 h 22 min
